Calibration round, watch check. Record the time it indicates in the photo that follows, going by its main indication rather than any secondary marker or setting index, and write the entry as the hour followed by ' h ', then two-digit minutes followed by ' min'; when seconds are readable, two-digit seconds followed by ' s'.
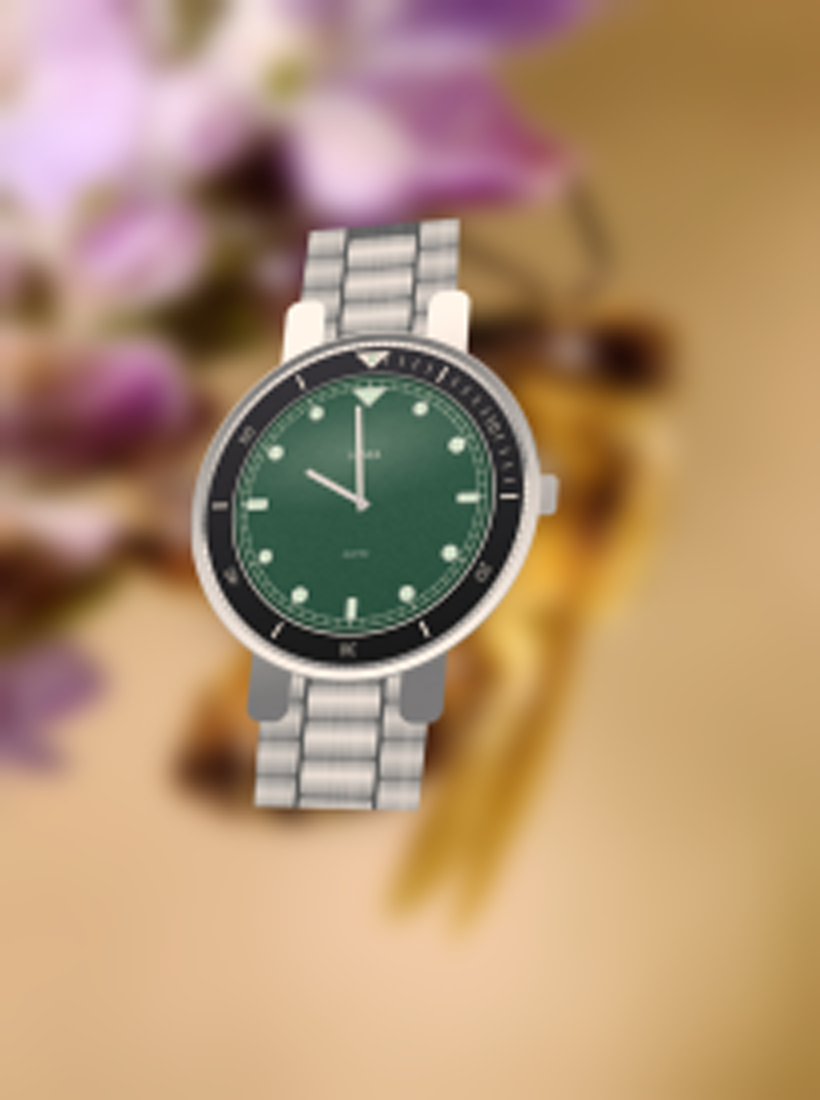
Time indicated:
9 h 59 min
